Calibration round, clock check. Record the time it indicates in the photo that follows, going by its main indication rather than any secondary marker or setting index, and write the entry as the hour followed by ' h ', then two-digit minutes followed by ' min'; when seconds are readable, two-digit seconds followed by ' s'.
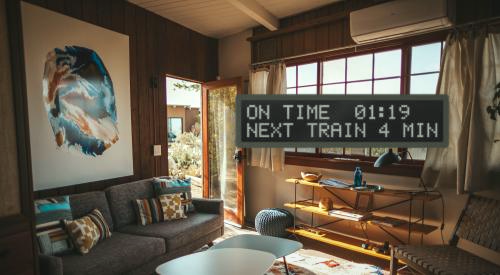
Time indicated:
1 h 19 min
